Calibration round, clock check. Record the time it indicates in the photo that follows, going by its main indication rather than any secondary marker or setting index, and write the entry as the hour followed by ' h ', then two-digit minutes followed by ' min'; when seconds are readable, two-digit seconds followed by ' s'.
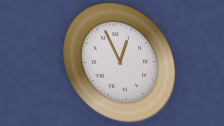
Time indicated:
12 h 57 min
